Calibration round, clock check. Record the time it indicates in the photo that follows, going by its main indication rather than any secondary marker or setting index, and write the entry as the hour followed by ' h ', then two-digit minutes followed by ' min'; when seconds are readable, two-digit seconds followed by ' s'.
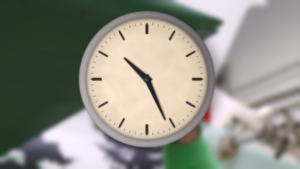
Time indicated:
10 h 26 min
